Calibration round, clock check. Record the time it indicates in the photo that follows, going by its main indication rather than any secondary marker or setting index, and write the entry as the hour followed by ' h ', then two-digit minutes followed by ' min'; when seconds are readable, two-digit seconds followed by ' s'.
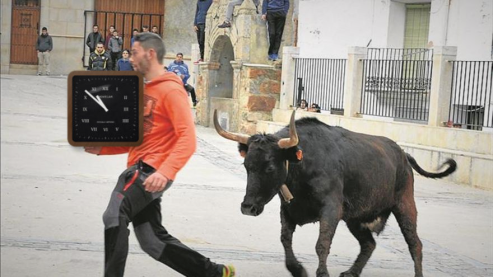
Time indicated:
10 h 52 min
